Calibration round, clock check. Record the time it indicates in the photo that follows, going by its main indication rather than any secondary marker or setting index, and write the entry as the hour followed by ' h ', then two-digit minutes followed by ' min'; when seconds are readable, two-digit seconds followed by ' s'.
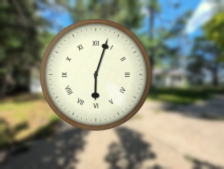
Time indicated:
6 h 03 min
